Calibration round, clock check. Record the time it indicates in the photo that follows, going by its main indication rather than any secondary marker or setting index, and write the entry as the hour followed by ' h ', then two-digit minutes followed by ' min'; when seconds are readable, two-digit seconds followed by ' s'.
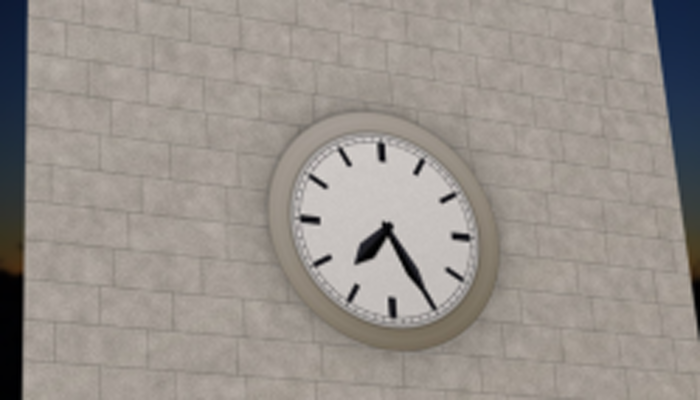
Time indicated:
7 h 25 min
